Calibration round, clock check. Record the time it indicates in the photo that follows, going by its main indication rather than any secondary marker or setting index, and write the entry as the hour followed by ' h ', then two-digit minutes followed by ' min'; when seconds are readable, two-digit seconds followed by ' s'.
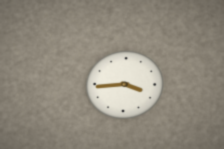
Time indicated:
3 h 44 min
